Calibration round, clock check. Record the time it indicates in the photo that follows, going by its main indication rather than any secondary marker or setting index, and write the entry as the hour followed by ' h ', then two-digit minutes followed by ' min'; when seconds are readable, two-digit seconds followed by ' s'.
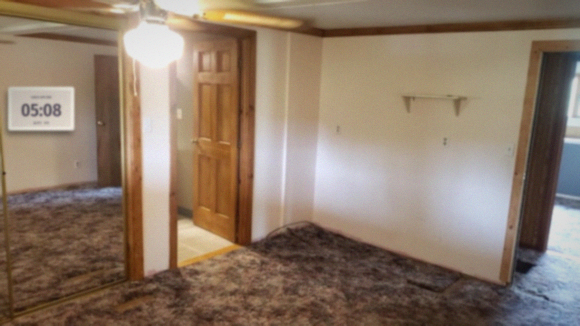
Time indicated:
5 h 08 min
